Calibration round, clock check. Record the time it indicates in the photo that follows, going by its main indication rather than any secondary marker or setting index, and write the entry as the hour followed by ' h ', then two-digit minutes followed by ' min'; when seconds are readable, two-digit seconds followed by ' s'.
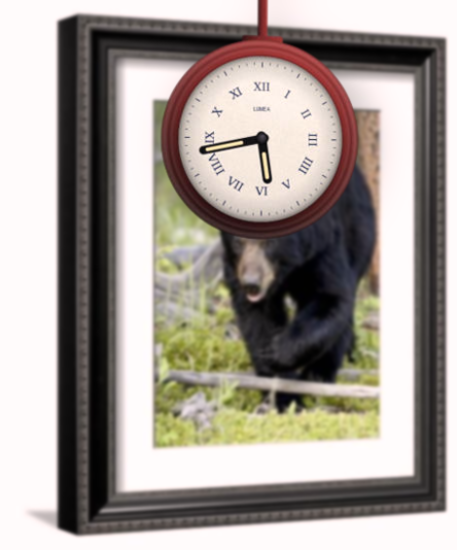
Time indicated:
5 h 43 min
